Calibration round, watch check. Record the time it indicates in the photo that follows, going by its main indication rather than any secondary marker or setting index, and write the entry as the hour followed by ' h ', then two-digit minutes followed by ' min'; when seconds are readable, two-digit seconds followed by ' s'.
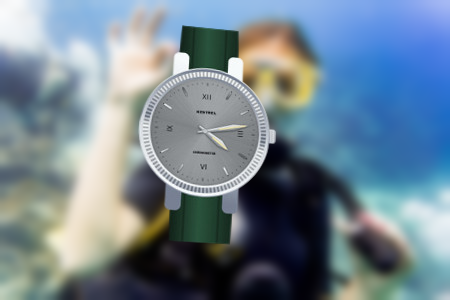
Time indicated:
4 h 13 min
